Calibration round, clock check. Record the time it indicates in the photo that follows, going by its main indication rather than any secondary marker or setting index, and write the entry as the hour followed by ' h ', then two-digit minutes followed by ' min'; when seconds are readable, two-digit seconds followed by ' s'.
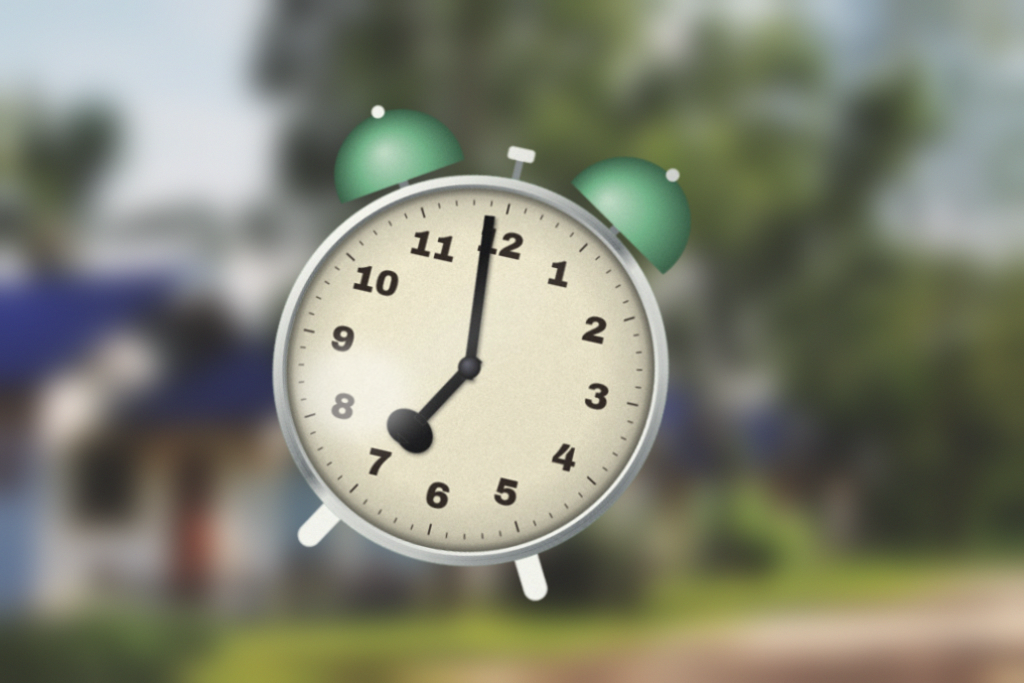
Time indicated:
6 h 59 min
